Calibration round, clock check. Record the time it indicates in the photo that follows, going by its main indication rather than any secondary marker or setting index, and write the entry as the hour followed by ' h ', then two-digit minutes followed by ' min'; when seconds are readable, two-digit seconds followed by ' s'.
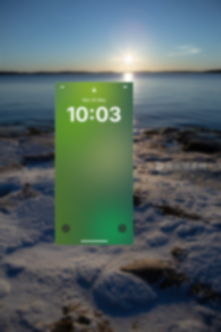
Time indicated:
10 h 03 min
